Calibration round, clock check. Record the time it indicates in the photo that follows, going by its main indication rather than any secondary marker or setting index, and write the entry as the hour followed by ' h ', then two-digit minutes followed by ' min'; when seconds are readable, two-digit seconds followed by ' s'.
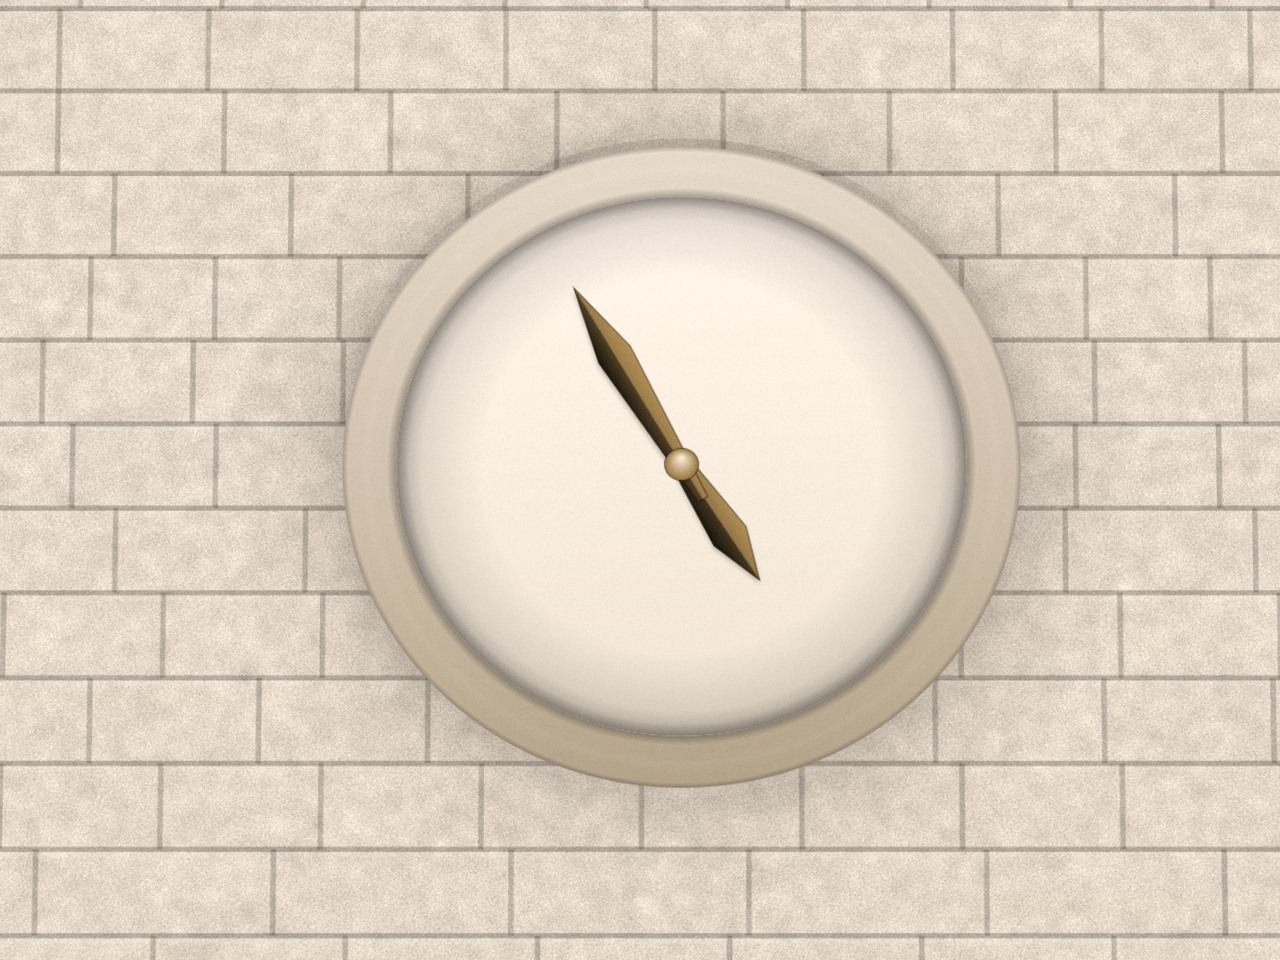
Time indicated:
4 h 55 min
